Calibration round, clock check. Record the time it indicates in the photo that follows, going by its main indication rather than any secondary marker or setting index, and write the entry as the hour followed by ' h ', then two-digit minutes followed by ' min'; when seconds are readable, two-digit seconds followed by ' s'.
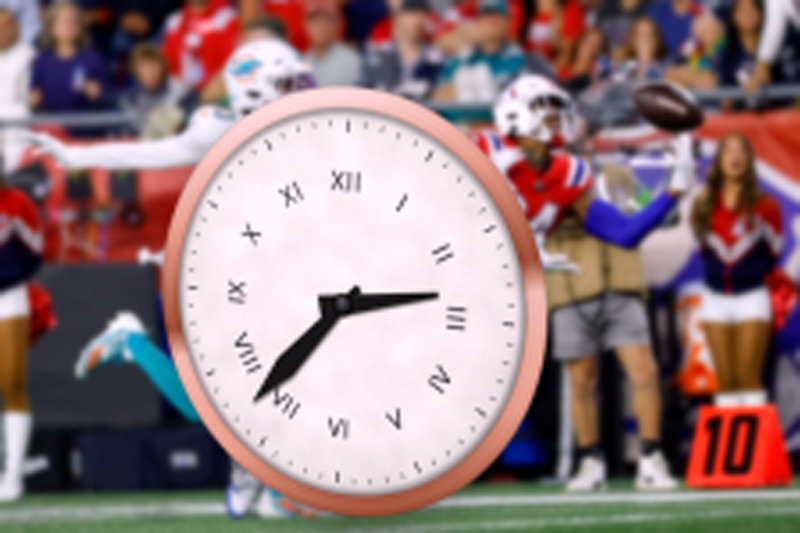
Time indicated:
2 h 37 min
